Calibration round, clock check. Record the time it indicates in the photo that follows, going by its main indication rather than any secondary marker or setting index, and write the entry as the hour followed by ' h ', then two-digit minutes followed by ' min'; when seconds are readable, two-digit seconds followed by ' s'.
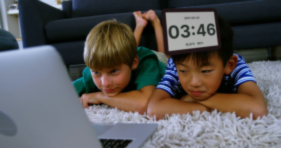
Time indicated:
3 h 46 min
